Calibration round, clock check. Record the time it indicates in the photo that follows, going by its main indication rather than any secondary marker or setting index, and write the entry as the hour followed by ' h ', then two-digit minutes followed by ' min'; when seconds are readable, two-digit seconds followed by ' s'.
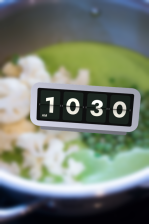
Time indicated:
10 h 30 min
